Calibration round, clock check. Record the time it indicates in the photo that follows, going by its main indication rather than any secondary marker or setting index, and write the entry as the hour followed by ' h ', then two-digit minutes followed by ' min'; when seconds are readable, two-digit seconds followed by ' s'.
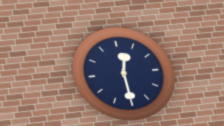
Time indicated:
12 h 30 min
